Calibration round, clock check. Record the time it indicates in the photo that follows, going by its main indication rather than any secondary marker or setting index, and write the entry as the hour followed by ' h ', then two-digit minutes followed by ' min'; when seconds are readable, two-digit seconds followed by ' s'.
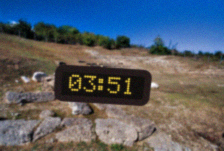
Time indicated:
3 h 51 min
